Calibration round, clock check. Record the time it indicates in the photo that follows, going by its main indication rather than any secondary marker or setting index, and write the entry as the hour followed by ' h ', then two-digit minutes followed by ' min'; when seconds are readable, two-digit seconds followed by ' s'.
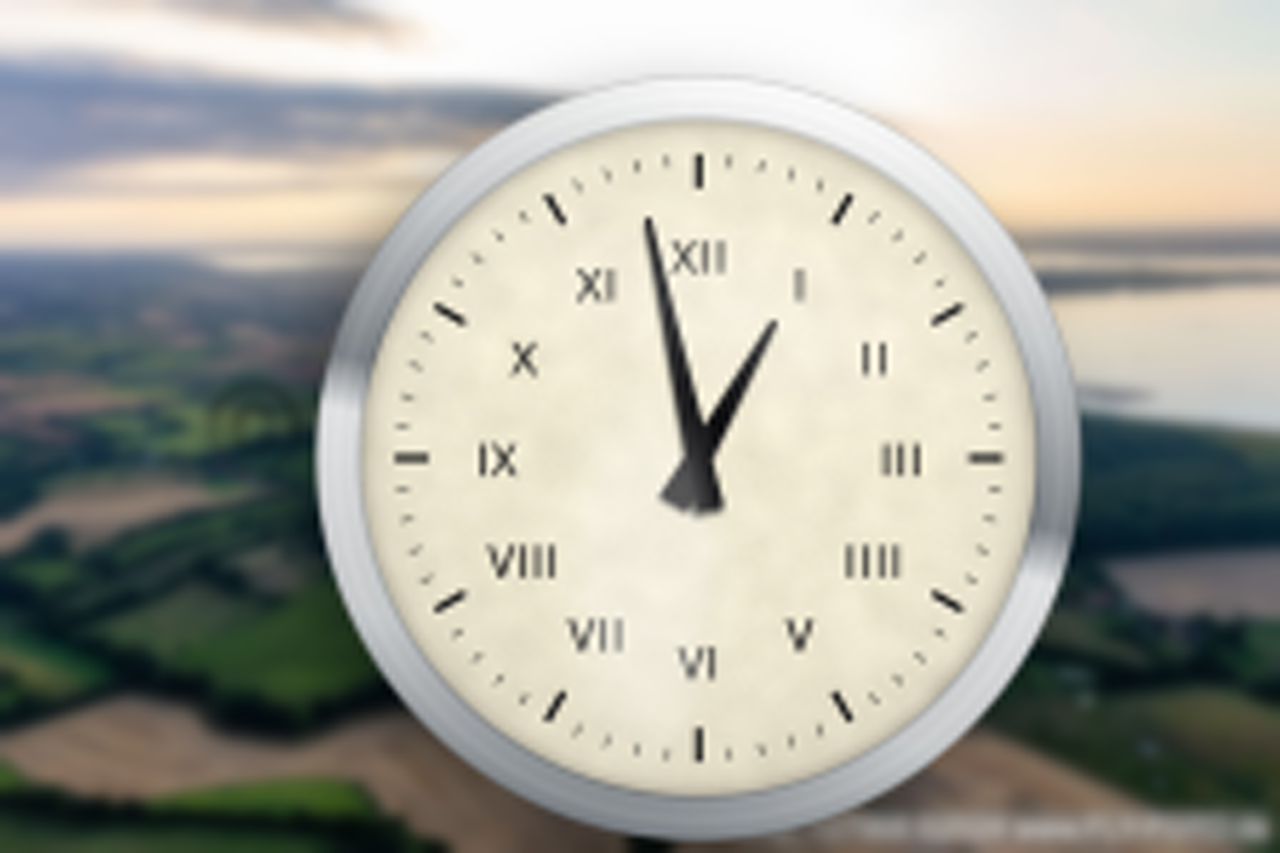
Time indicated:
12 h 58 min
